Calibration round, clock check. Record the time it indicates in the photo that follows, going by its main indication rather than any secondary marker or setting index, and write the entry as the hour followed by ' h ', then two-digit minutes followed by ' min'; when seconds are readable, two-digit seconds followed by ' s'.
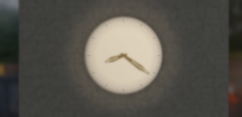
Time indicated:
8 h 21 min
